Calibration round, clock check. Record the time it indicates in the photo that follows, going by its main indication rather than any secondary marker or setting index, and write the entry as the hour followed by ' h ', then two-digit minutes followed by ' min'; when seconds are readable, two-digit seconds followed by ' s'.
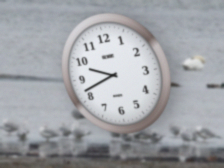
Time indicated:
9 h 42 min
